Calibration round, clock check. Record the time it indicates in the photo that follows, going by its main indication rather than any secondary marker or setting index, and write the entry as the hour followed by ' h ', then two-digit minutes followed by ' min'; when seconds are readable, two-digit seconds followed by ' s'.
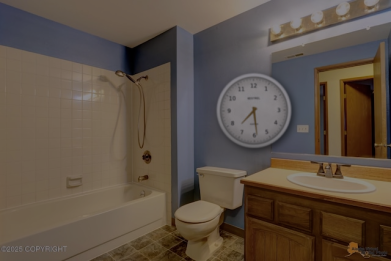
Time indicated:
7 h 29 min
